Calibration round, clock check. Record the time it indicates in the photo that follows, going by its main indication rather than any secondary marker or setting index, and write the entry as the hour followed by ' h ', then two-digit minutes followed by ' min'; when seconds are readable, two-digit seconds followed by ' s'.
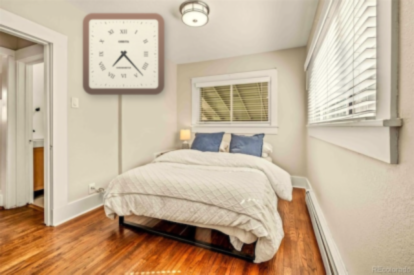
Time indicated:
7 h 23 min
